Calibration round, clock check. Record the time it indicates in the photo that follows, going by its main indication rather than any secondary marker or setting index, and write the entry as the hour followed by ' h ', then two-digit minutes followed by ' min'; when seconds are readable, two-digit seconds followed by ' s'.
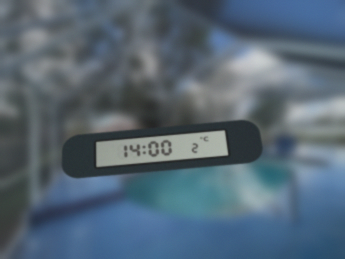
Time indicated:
14 h 00 min
